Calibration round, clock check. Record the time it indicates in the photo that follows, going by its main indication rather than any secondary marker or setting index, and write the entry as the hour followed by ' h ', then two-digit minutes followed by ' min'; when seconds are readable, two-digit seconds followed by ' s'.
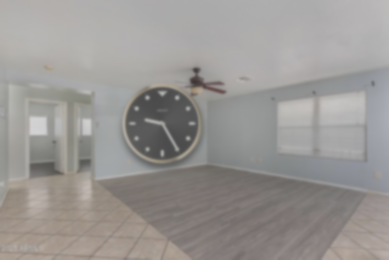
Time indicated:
9 h 25 min
